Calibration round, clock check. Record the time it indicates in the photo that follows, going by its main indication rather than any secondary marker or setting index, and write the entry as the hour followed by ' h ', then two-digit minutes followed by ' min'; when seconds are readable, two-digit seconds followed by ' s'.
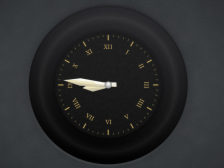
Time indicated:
8 h 46 min
